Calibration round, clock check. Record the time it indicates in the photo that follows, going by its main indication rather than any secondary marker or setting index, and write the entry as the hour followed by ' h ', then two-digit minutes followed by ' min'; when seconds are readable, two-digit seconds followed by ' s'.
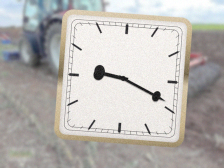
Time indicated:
9 h 19 min
